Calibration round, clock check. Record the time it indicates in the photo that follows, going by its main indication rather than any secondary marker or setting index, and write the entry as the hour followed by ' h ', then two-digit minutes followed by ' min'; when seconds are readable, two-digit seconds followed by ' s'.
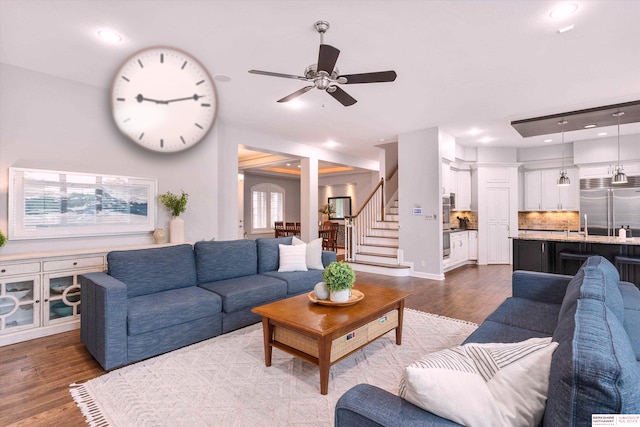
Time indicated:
9 h 13 min
